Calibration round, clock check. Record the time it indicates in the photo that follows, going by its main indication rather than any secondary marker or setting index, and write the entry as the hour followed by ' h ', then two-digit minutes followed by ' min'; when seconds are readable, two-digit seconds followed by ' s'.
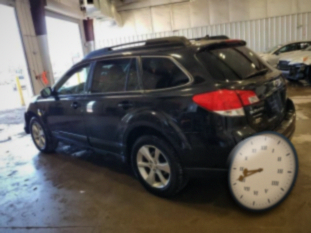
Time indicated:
8 h 41 min
